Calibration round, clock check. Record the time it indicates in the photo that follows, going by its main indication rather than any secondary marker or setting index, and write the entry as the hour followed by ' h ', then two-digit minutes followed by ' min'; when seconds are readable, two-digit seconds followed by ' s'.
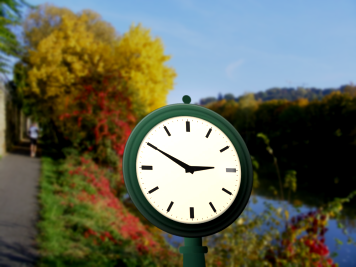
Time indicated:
2 h 50 min
